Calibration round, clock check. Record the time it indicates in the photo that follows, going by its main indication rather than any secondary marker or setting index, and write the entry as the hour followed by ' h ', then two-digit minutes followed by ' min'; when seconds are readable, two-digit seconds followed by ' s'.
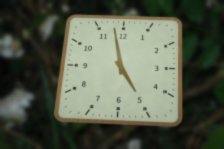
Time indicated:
4 h 58 min
